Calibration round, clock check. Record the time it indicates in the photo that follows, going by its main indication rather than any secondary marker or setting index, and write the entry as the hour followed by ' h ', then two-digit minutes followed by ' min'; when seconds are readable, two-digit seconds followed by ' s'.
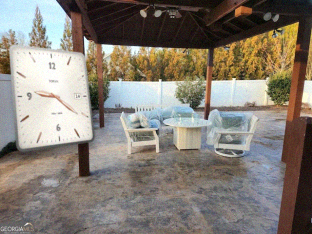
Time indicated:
9 h 21 min
